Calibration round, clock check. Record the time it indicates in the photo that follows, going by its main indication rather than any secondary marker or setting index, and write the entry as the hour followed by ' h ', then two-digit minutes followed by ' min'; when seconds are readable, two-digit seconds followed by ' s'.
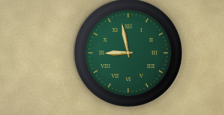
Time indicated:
8 h 58 min
